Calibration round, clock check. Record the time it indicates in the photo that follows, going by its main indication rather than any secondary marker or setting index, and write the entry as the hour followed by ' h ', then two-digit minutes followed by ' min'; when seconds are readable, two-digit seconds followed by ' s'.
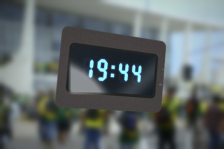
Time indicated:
19 h 44 min
